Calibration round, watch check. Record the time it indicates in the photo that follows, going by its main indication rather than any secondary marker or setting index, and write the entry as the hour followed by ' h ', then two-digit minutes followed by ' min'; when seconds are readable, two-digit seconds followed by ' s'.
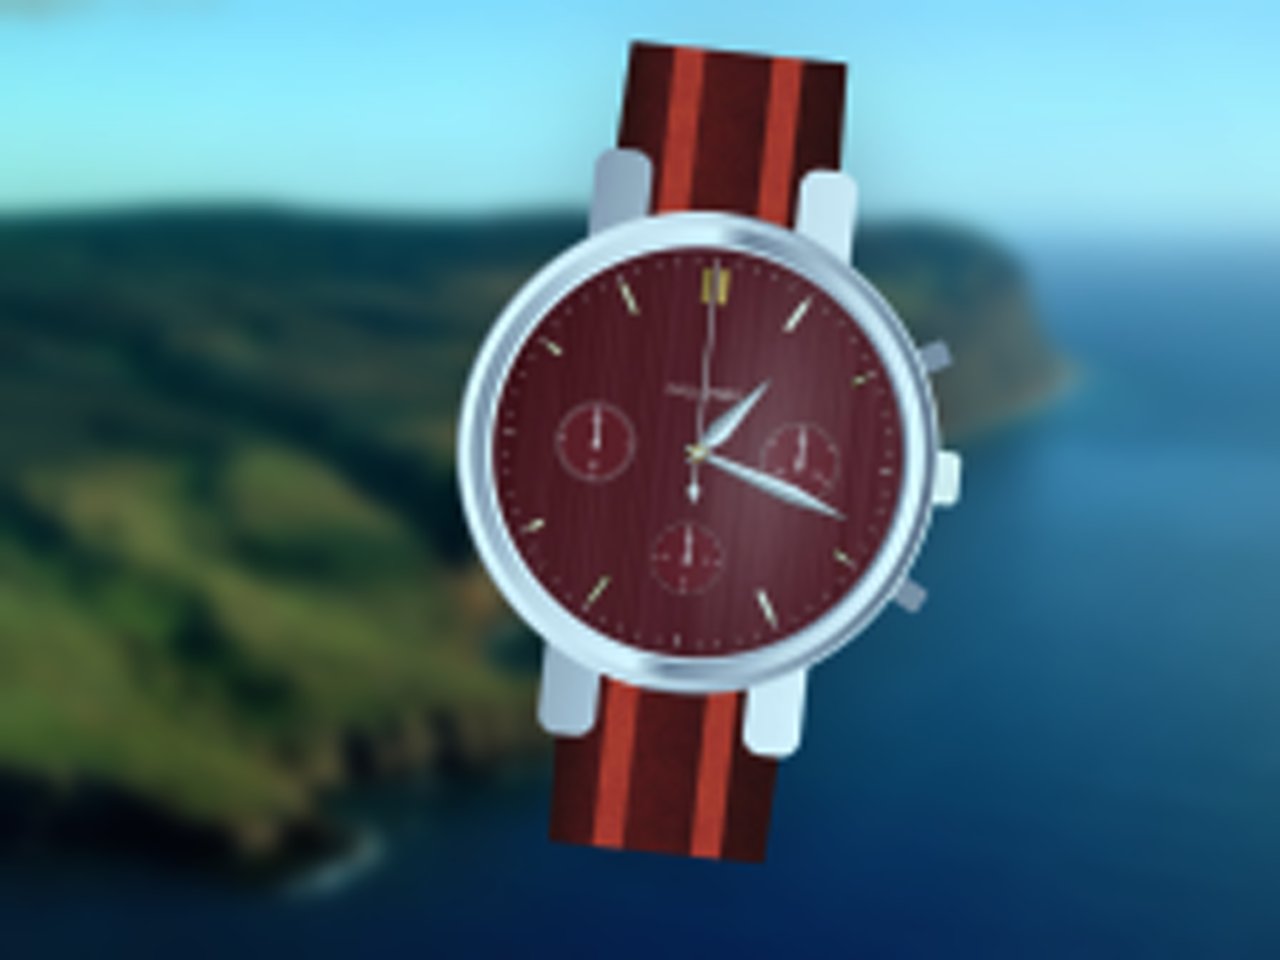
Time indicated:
1 h 18 min
